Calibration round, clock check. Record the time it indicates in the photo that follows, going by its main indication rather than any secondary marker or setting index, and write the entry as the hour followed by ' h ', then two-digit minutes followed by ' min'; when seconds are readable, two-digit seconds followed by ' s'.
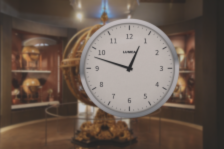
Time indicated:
12 h 48 min
